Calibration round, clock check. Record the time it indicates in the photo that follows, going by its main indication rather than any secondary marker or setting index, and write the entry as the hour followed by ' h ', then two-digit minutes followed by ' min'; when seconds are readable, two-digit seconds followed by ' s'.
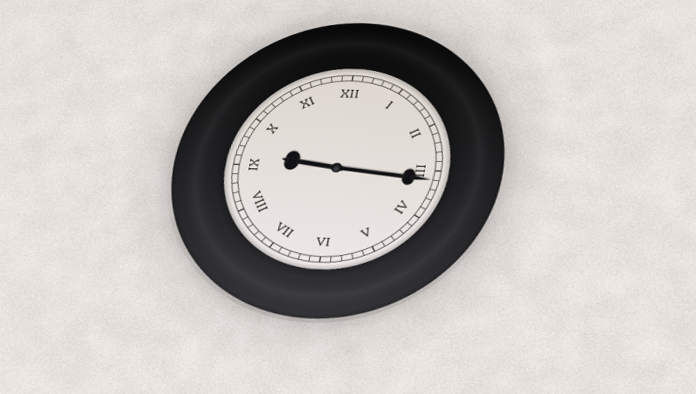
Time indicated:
9 h 16 min
